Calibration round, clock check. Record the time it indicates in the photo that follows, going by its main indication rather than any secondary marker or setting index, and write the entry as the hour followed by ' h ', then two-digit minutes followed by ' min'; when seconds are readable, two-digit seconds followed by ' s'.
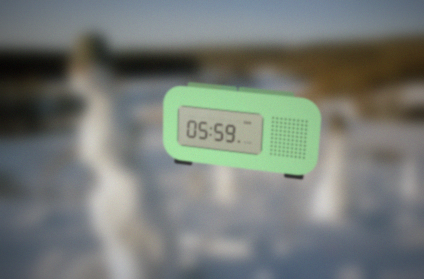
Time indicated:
5 h 59 min
